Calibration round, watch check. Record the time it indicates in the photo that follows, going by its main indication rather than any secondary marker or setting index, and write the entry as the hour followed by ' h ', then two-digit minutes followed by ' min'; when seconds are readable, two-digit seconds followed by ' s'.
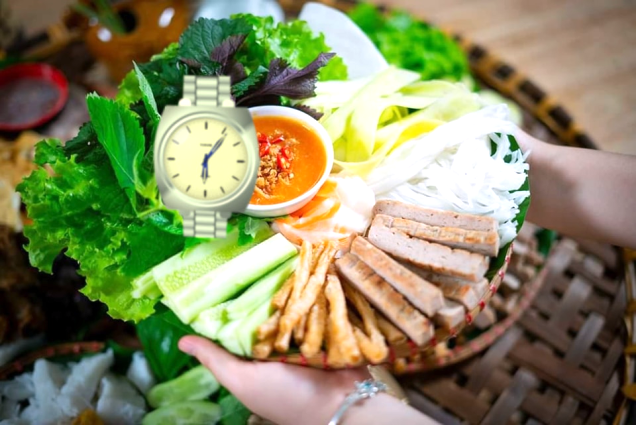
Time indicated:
6 h 06 min
